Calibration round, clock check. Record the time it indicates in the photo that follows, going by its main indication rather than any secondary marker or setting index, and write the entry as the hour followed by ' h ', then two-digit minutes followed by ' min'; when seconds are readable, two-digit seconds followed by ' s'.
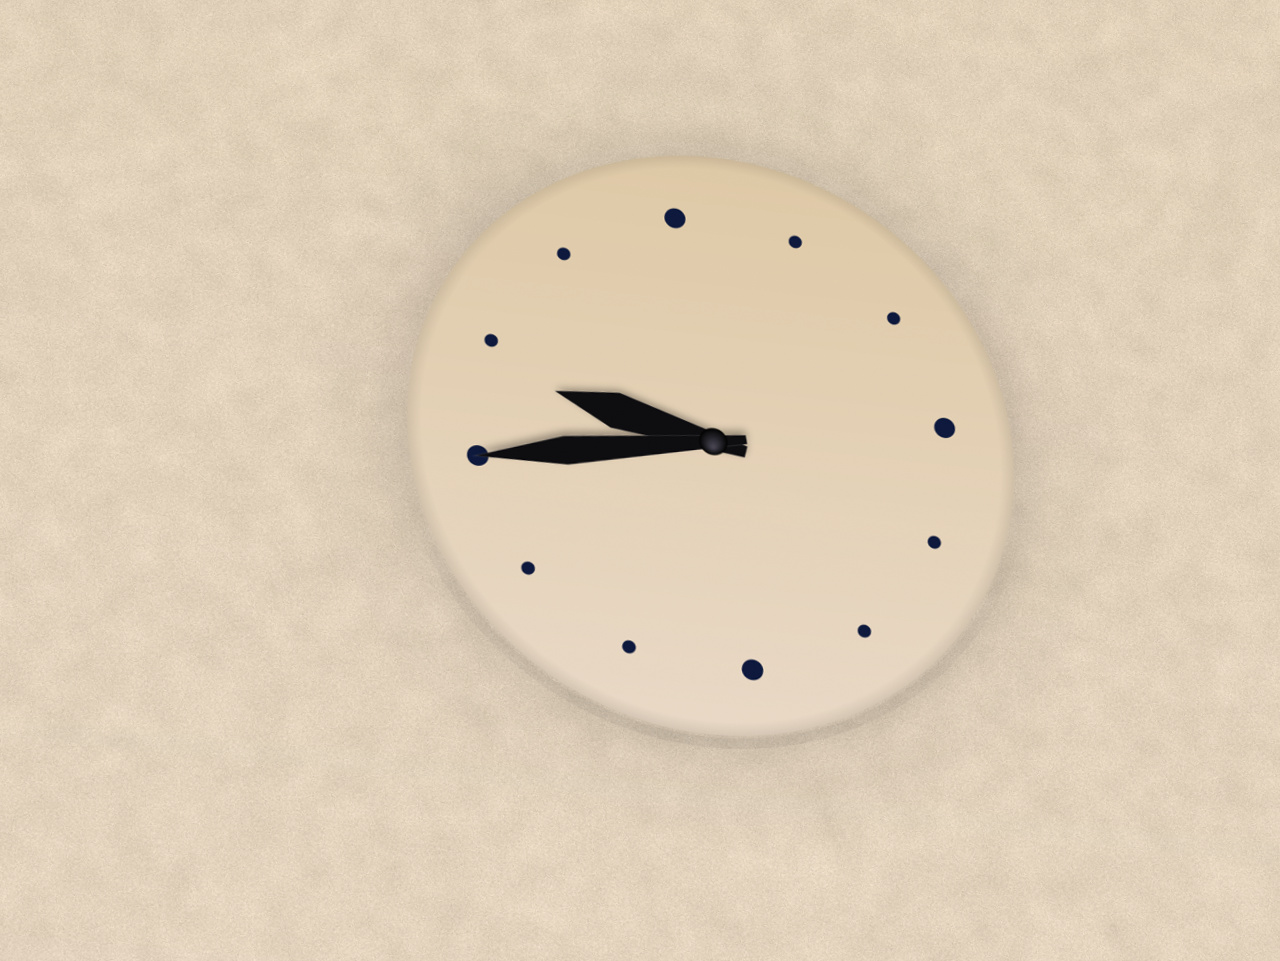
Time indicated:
9 h 45 min
